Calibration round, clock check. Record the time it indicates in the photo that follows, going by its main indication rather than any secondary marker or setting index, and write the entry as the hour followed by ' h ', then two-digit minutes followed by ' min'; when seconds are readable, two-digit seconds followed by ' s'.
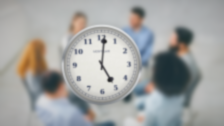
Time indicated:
5 h 01 min
